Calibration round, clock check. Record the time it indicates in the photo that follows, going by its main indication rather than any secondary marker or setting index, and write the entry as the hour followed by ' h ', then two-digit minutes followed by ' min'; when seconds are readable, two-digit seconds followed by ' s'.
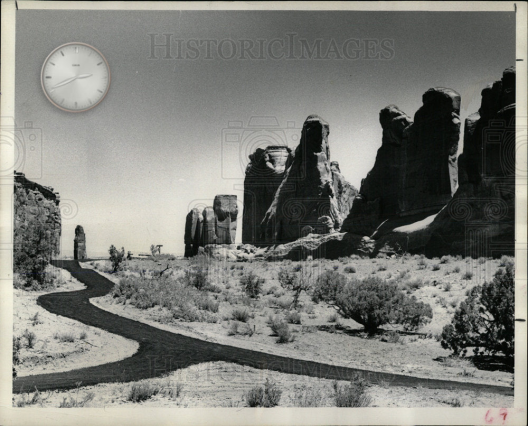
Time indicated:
2 h 41 min
